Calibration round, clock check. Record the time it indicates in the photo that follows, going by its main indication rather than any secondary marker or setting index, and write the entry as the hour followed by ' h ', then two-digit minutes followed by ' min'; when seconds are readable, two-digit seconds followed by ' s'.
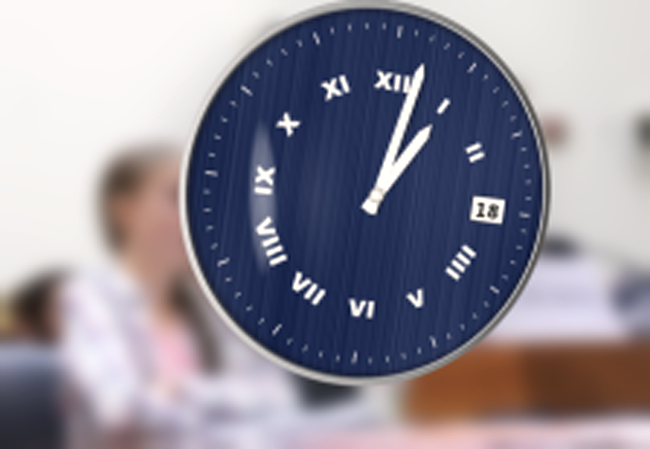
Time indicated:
1 h 02 min
